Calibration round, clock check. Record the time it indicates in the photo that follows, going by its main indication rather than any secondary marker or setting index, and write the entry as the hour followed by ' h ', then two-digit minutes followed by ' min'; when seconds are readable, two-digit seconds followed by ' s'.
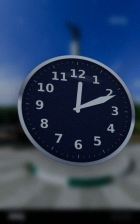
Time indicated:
12 h 11 min
